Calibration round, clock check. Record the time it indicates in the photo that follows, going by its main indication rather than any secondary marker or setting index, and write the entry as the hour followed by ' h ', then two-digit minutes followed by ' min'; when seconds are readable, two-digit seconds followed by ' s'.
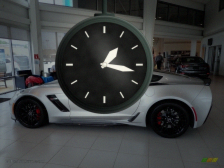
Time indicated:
1 h 17 min
